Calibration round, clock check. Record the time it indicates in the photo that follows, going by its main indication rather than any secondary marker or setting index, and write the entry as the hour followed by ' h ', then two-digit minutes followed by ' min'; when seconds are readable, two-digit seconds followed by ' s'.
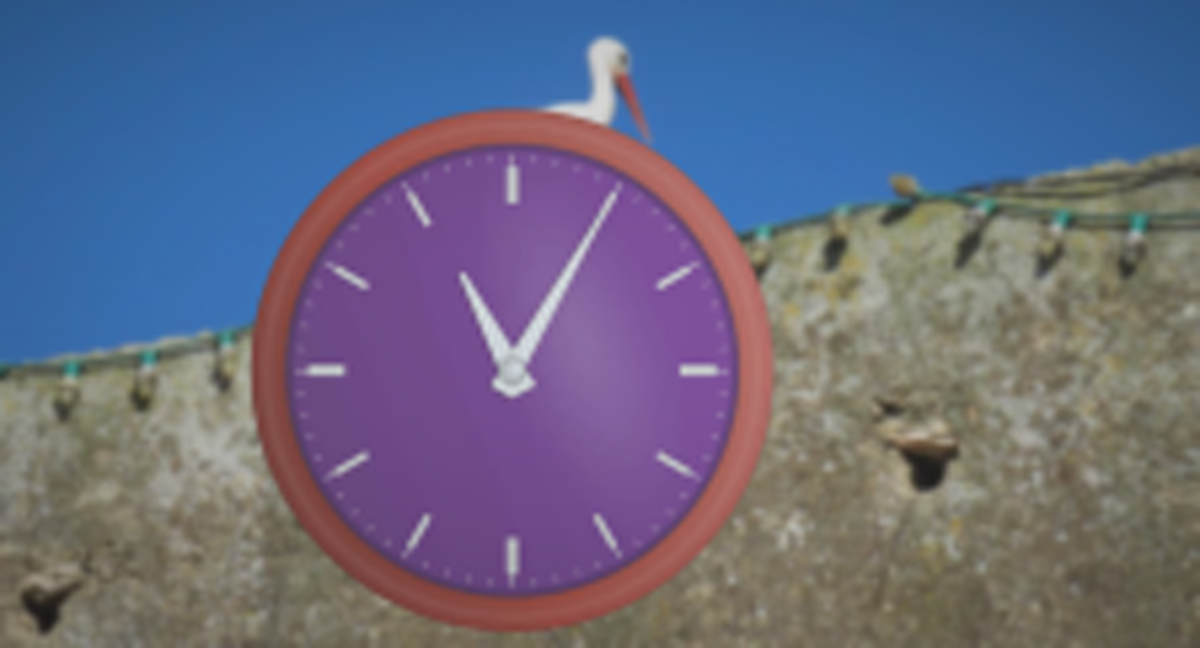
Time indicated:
11 h 05 min
